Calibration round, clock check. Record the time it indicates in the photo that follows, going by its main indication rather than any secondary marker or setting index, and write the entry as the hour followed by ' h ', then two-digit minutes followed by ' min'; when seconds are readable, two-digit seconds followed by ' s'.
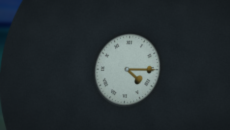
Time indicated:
4 h 15 min
